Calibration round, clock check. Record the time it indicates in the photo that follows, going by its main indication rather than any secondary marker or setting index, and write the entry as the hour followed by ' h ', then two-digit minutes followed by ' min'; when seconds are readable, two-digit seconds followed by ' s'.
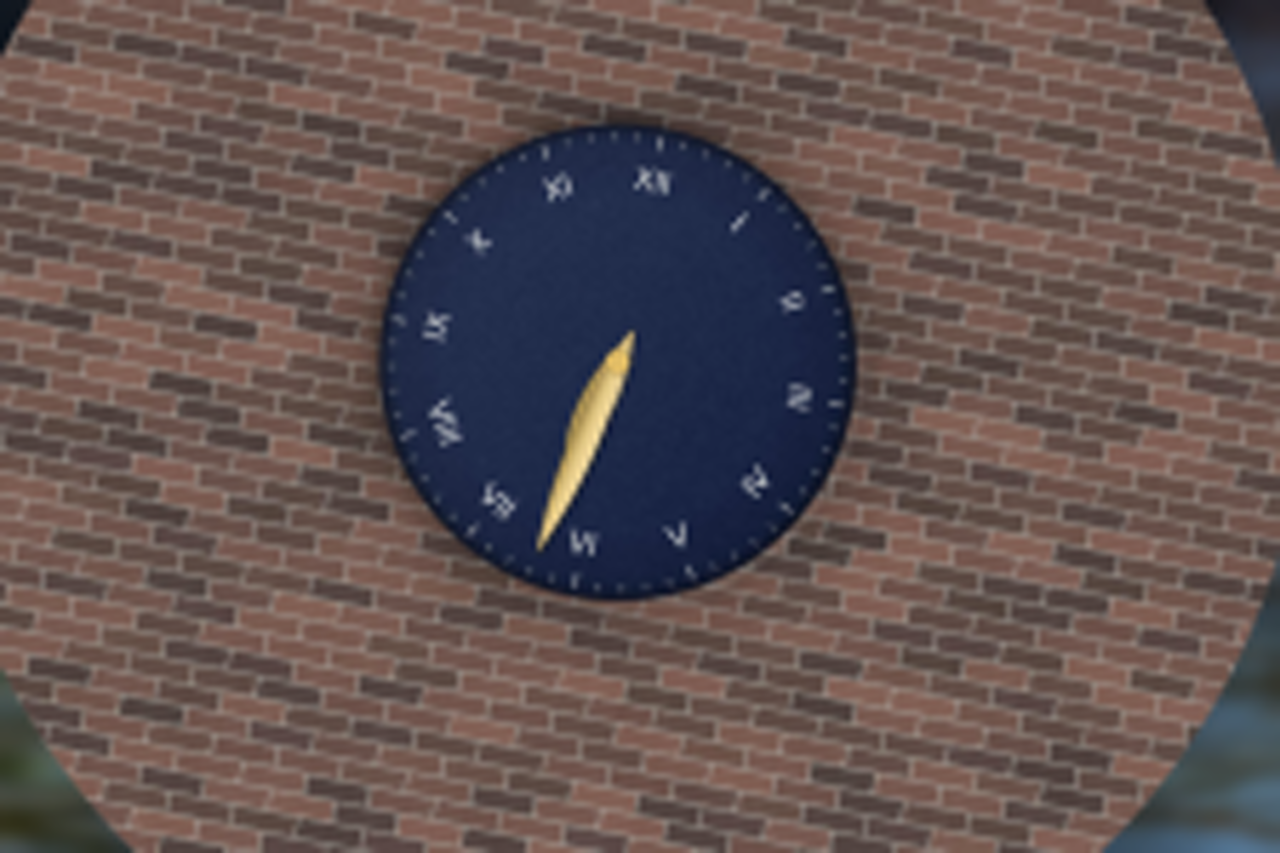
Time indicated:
6 h 32 min
